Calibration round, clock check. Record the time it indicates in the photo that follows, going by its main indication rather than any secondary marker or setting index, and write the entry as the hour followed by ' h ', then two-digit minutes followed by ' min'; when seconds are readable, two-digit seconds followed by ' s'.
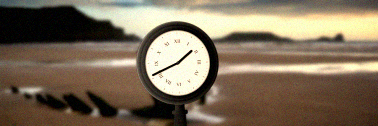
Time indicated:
1 h 41 min
